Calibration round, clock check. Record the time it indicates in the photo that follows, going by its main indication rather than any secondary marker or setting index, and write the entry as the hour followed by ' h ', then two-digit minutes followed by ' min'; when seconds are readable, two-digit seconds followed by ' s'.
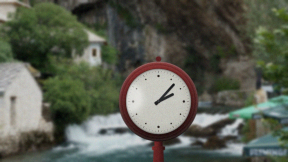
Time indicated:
2 h 07 min
